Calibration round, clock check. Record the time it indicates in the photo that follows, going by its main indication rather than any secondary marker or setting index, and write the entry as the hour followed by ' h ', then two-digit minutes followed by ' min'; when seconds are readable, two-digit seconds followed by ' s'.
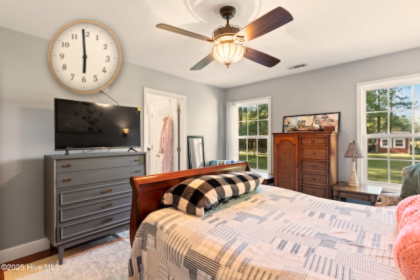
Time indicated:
5 h 59 min
